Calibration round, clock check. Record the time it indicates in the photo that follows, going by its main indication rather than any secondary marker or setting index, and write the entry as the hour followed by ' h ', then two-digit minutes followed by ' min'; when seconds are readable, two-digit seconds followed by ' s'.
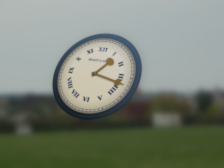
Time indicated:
1 h 17 min
